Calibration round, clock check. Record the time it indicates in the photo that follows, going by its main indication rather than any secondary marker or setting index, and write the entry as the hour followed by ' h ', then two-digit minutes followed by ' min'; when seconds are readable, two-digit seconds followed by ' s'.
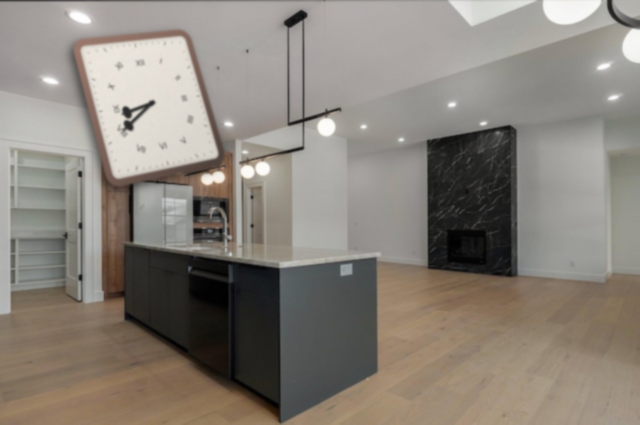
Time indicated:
8 h 40 min
